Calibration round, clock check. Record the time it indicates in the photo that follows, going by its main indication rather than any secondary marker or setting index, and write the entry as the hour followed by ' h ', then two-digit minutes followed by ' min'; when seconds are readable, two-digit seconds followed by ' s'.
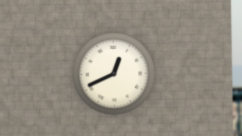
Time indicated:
12 h 41 min
